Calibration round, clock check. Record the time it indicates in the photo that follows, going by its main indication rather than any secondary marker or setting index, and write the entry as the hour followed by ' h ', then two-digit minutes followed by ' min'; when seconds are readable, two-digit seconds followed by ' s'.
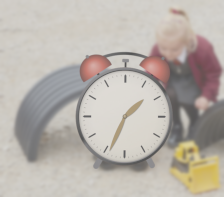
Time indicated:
1 h 34 min
